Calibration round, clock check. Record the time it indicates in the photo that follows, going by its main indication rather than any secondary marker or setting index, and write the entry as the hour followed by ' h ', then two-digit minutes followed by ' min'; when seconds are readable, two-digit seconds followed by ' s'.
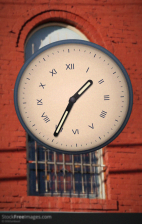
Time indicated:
1 h 35 min
